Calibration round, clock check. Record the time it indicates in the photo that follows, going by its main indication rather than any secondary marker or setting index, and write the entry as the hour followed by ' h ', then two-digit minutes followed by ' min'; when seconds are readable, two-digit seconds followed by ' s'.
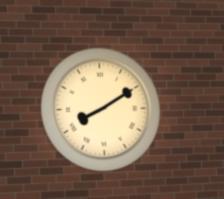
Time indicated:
8 h 10 min
